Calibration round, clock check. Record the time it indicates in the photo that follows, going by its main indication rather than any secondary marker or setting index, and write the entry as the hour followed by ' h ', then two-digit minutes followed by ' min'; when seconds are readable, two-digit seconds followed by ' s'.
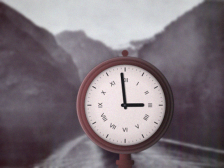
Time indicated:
2 h 59 min
